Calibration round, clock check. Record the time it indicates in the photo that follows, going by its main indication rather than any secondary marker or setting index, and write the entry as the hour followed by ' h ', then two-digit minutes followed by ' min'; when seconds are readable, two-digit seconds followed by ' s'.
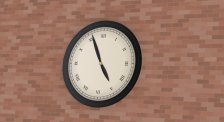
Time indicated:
4 h 56 min
